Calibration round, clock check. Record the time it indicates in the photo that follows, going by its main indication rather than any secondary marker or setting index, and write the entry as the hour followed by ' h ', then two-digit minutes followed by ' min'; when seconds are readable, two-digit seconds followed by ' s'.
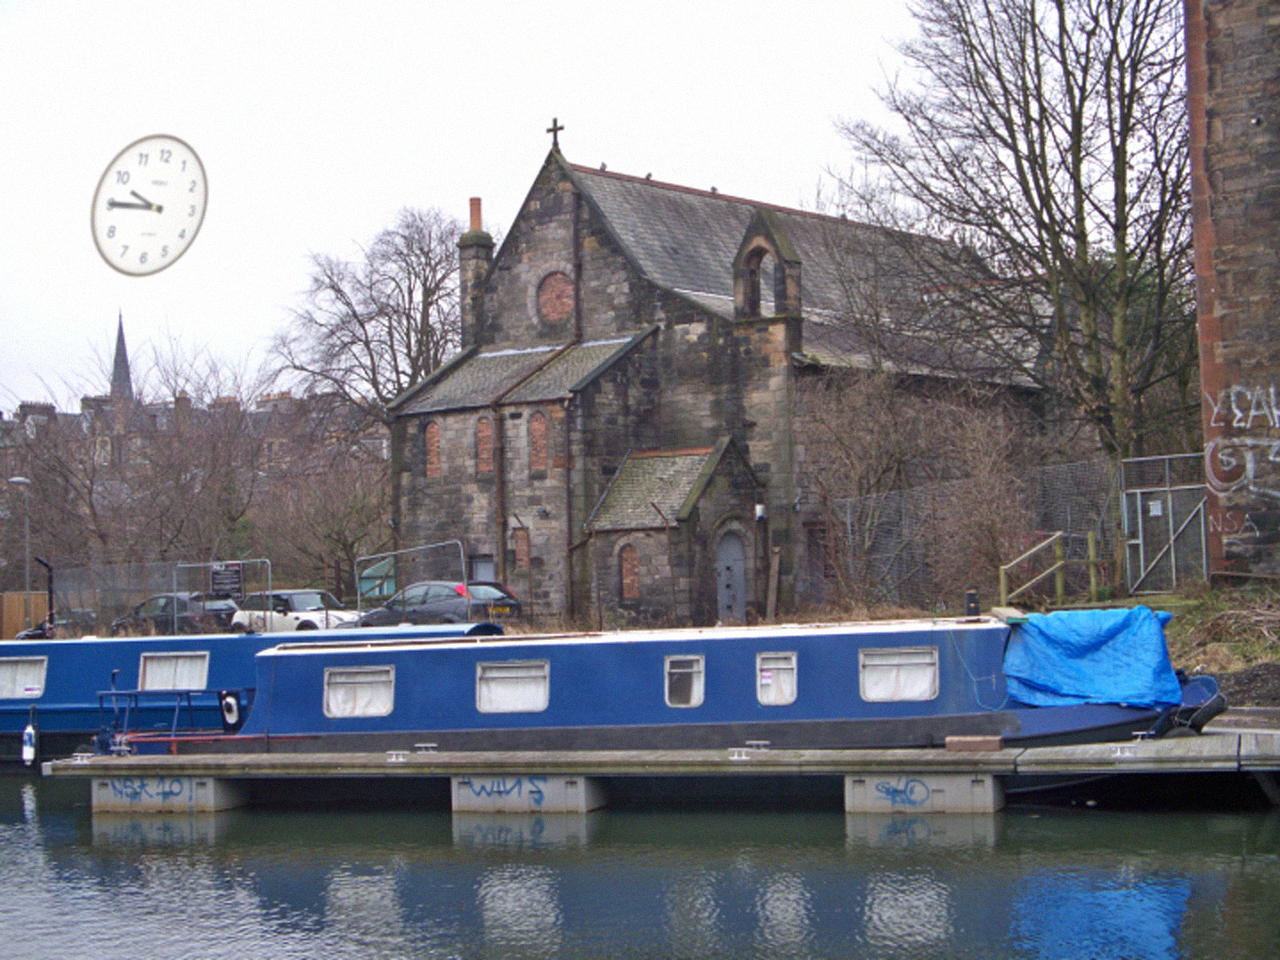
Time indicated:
9 h 45 min
